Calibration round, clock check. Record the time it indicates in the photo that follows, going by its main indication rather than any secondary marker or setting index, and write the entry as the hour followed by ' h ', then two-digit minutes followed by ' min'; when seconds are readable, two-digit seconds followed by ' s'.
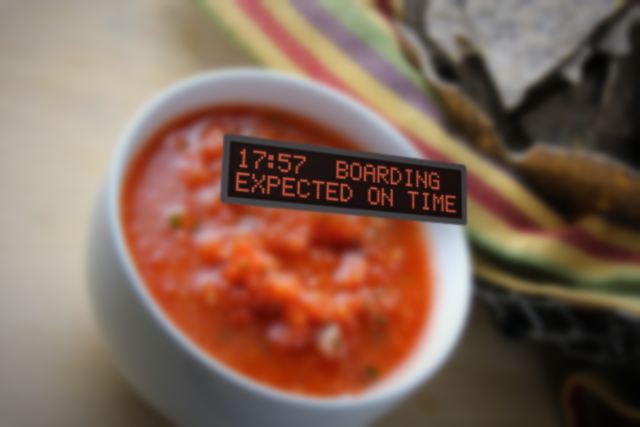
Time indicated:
17 h 57 min
